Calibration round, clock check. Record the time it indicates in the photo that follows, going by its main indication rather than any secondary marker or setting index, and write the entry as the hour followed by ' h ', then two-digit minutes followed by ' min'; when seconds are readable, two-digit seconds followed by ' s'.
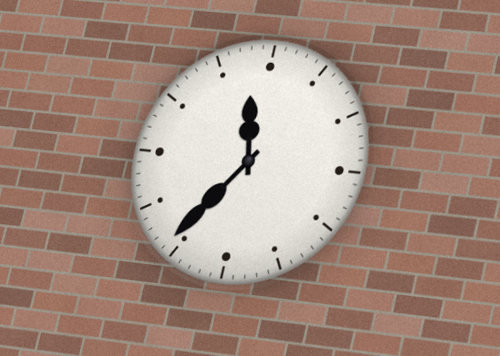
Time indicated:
11 h 36 min
